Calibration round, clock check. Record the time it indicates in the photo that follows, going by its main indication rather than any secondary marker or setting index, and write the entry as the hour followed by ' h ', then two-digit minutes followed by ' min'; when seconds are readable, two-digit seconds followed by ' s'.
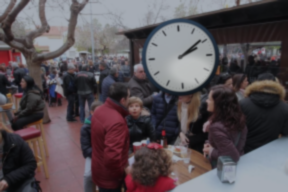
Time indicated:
2 h 09 min
